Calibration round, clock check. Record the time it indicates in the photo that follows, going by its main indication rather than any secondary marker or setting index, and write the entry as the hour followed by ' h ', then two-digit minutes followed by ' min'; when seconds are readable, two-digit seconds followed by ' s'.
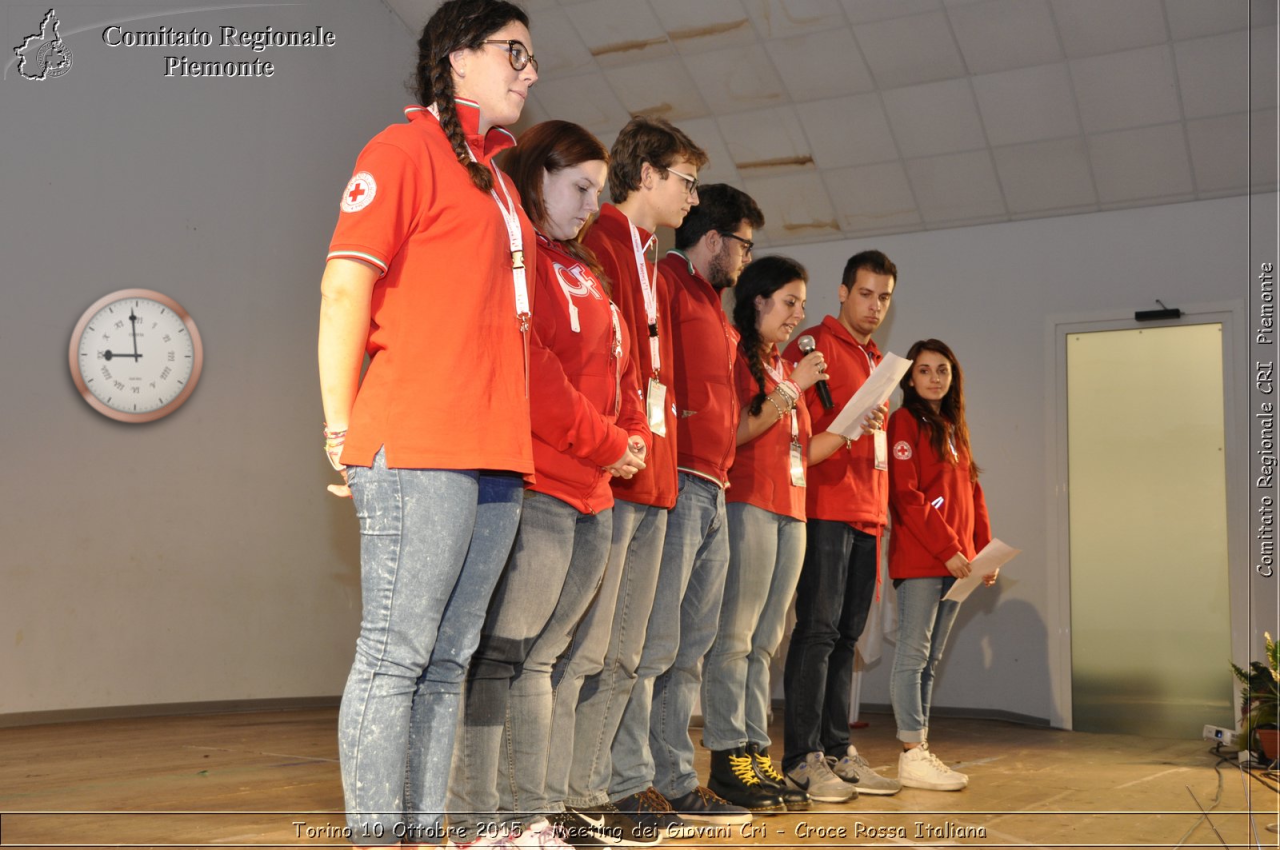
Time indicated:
8 h 59 min
